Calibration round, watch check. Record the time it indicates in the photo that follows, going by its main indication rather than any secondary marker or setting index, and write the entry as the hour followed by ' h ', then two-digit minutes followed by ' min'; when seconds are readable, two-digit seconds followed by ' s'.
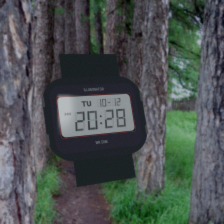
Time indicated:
20 h 28 min
